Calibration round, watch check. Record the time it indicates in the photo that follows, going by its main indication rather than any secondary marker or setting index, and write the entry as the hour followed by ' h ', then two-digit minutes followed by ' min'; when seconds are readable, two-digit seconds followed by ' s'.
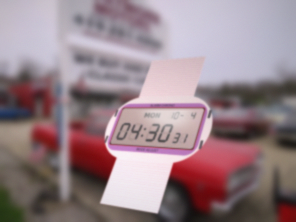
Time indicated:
4 h 30 min
